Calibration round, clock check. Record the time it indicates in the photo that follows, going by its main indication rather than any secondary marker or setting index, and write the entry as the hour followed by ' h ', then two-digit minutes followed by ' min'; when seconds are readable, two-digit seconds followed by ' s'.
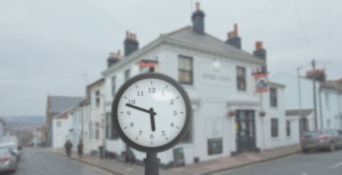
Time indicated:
5 h 48 min
